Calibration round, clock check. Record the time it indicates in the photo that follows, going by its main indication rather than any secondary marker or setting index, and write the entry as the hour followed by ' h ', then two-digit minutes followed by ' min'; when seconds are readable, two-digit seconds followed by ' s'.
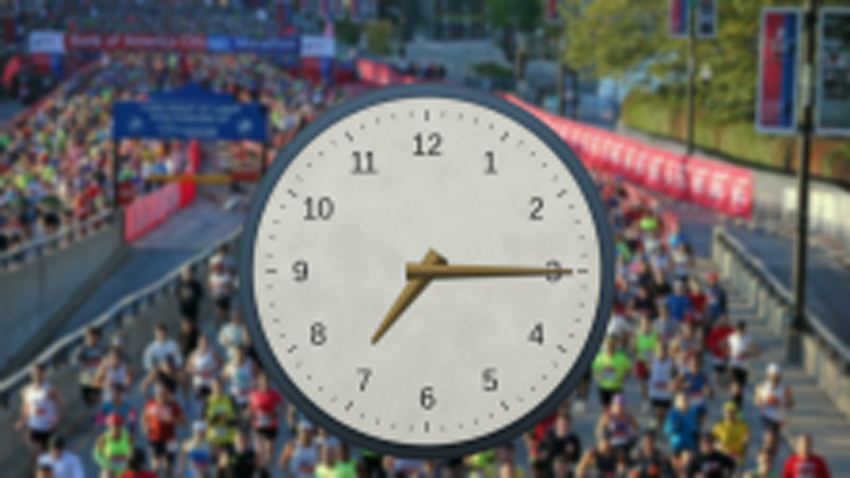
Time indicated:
7 h 15 min
